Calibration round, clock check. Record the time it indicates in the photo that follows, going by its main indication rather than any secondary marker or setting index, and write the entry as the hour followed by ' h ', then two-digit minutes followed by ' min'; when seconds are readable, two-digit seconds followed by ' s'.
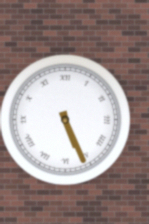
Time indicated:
5 h 26 min
